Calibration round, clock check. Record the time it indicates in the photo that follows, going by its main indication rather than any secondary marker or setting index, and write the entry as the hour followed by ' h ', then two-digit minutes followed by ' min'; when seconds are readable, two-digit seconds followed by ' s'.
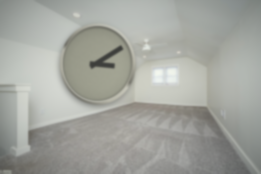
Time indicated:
3 h 10 min
